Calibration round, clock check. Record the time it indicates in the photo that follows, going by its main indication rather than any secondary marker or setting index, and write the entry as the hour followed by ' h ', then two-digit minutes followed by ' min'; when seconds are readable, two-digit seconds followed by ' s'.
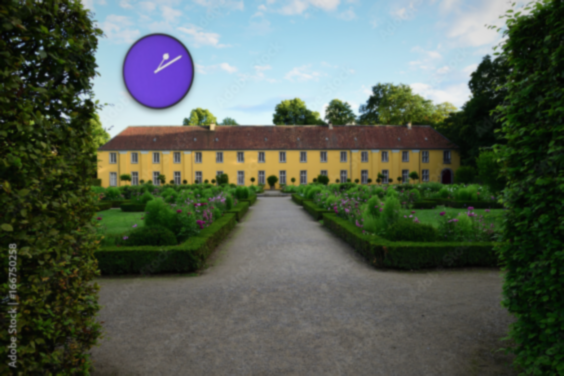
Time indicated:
1 h 10 min
